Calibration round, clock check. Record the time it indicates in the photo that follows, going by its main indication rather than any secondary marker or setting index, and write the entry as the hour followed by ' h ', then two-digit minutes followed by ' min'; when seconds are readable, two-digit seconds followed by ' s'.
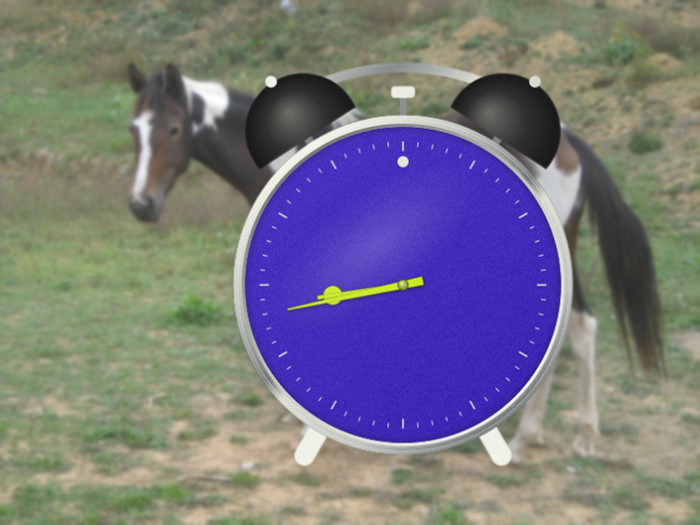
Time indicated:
8 h 43 min
